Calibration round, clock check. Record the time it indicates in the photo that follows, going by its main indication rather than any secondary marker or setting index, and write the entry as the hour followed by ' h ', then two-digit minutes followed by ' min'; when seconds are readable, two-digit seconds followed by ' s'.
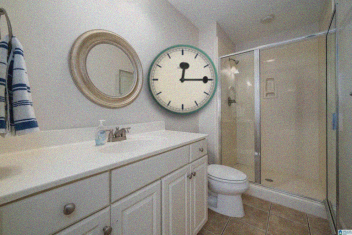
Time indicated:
12 h 15 min
